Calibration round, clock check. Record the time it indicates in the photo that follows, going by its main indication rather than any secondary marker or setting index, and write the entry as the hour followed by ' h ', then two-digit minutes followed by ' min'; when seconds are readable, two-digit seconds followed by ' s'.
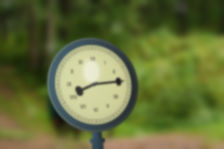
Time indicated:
8 h 14 min
